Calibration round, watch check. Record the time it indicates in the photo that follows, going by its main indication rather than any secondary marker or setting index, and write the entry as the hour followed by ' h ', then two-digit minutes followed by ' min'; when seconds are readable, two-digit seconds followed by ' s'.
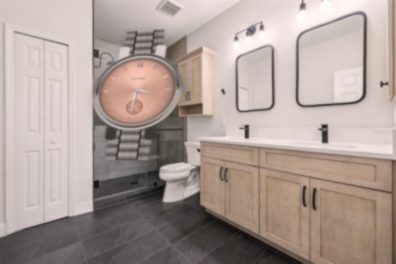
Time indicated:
3 h 31 min
